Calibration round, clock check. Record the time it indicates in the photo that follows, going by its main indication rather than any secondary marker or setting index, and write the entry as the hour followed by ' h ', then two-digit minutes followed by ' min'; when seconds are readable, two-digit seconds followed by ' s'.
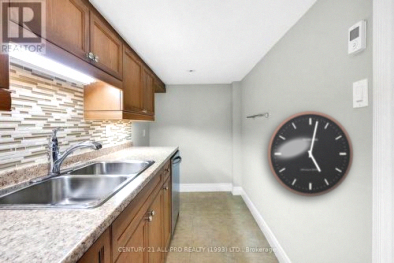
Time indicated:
5 h 02 min
